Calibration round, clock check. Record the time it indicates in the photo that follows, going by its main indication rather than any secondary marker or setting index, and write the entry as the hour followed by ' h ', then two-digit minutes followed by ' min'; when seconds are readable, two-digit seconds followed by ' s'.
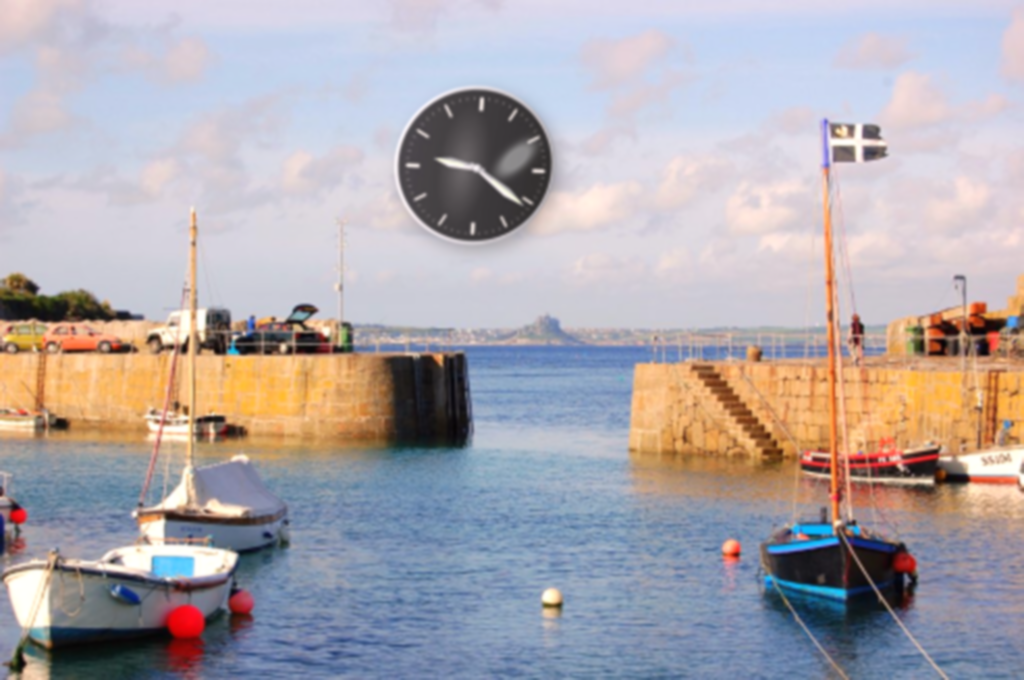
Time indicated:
9 h 21 min
